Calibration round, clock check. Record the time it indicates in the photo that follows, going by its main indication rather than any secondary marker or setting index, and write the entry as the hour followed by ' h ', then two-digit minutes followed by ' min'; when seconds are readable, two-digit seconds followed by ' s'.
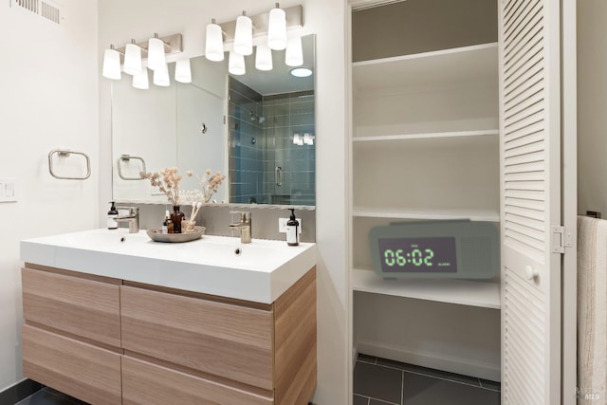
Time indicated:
6 h 02 min
